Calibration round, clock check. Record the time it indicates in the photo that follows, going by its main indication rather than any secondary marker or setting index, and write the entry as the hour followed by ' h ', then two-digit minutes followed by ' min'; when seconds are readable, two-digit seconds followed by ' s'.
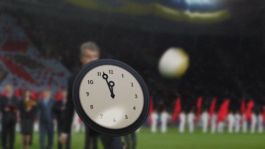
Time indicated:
11 h 57 min
